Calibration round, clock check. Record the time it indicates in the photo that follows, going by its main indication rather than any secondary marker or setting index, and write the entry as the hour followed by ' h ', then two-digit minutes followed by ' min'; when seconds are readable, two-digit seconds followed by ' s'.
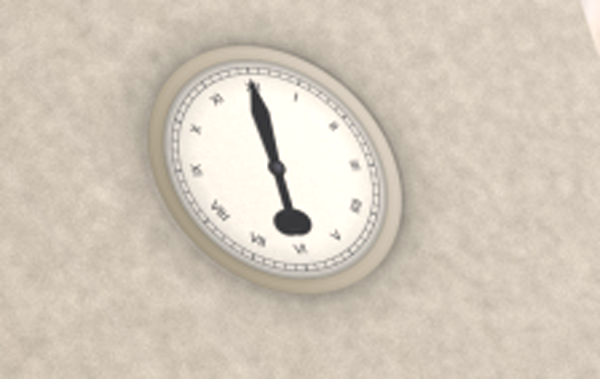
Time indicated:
6 h 00 min
